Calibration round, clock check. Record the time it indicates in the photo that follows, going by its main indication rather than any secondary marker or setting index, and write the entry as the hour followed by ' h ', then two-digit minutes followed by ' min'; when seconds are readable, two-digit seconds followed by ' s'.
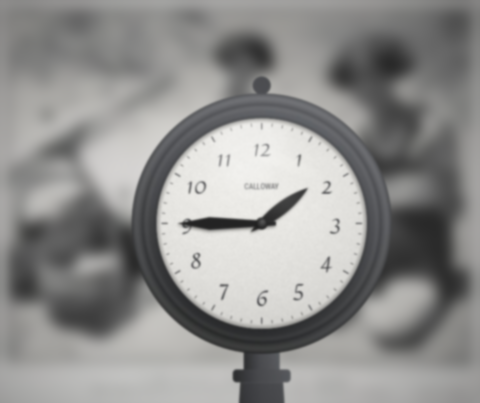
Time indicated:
1 h 45 min
